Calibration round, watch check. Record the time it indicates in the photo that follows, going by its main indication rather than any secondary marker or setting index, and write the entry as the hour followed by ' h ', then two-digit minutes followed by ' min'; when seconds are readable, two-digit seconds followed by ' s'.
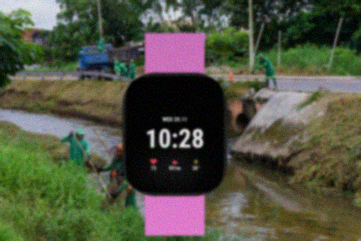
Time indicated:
10 h 28 min
